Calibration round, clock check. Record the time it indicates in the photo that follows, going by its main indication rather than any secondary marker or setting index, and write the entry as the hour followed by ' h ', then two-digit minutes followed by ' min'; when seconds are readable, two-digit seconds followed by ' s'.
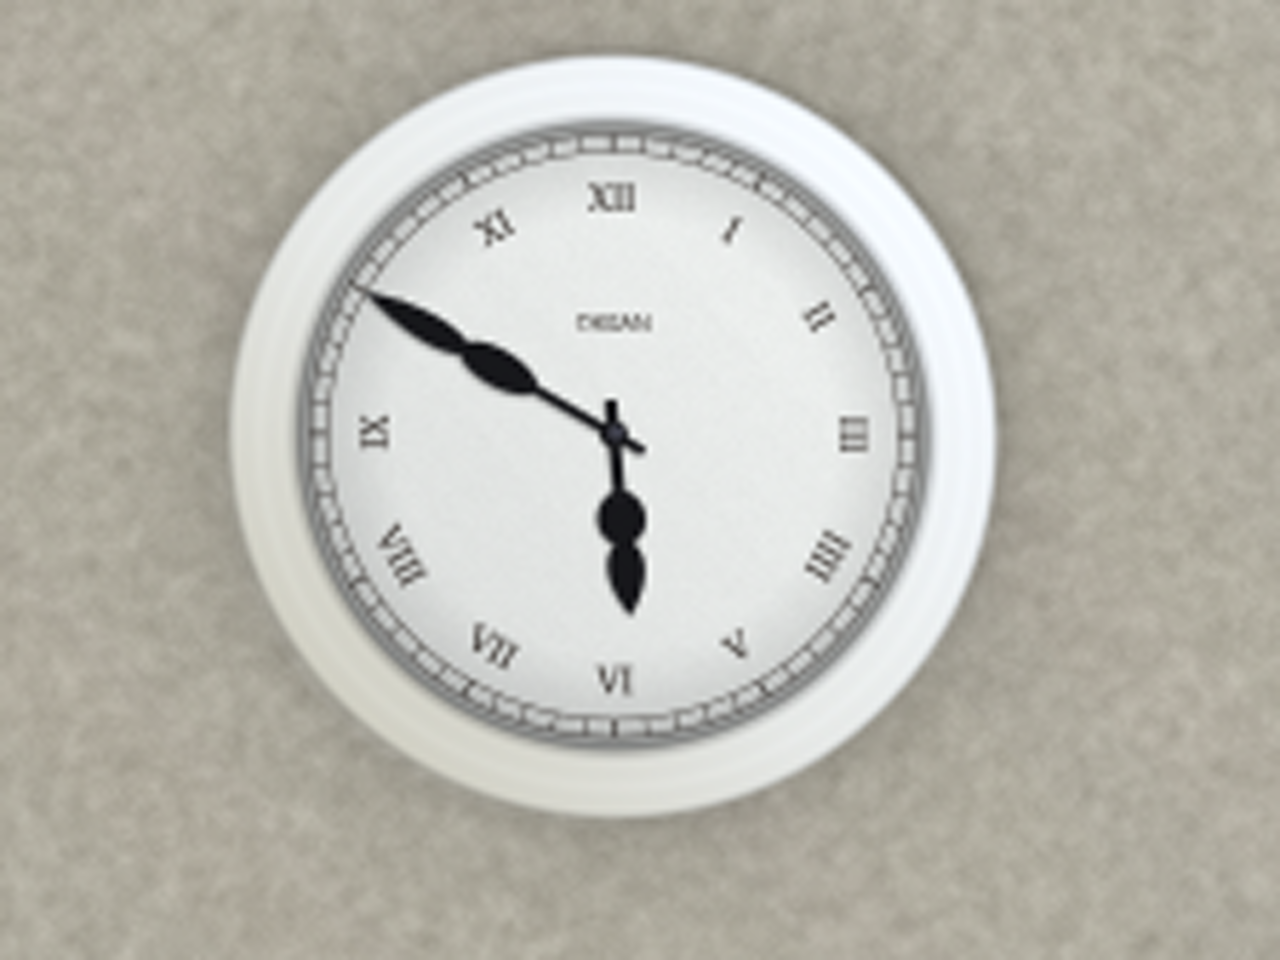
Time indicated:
5 h 50 min
